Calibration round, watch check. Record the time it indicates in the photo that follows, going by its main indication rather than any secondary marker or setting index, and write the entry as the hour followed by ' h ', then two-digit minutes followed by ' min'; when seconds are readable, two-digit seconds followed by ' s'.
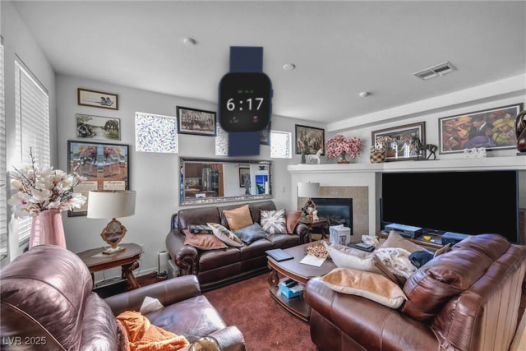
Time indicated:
6 h 17 min
